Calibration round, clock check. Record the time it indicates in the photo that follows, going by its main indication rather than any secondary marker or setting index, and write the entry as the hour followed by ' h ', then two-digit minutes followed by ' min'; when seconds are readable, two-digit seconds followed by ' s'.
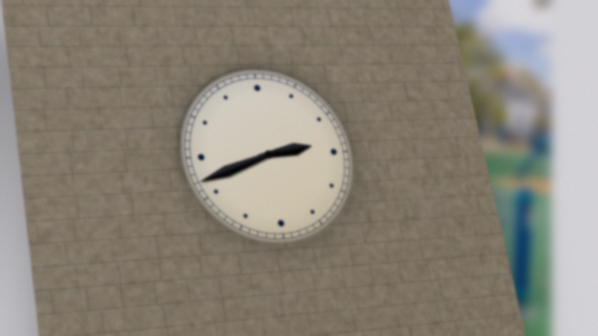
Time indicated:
2 h 42 min
